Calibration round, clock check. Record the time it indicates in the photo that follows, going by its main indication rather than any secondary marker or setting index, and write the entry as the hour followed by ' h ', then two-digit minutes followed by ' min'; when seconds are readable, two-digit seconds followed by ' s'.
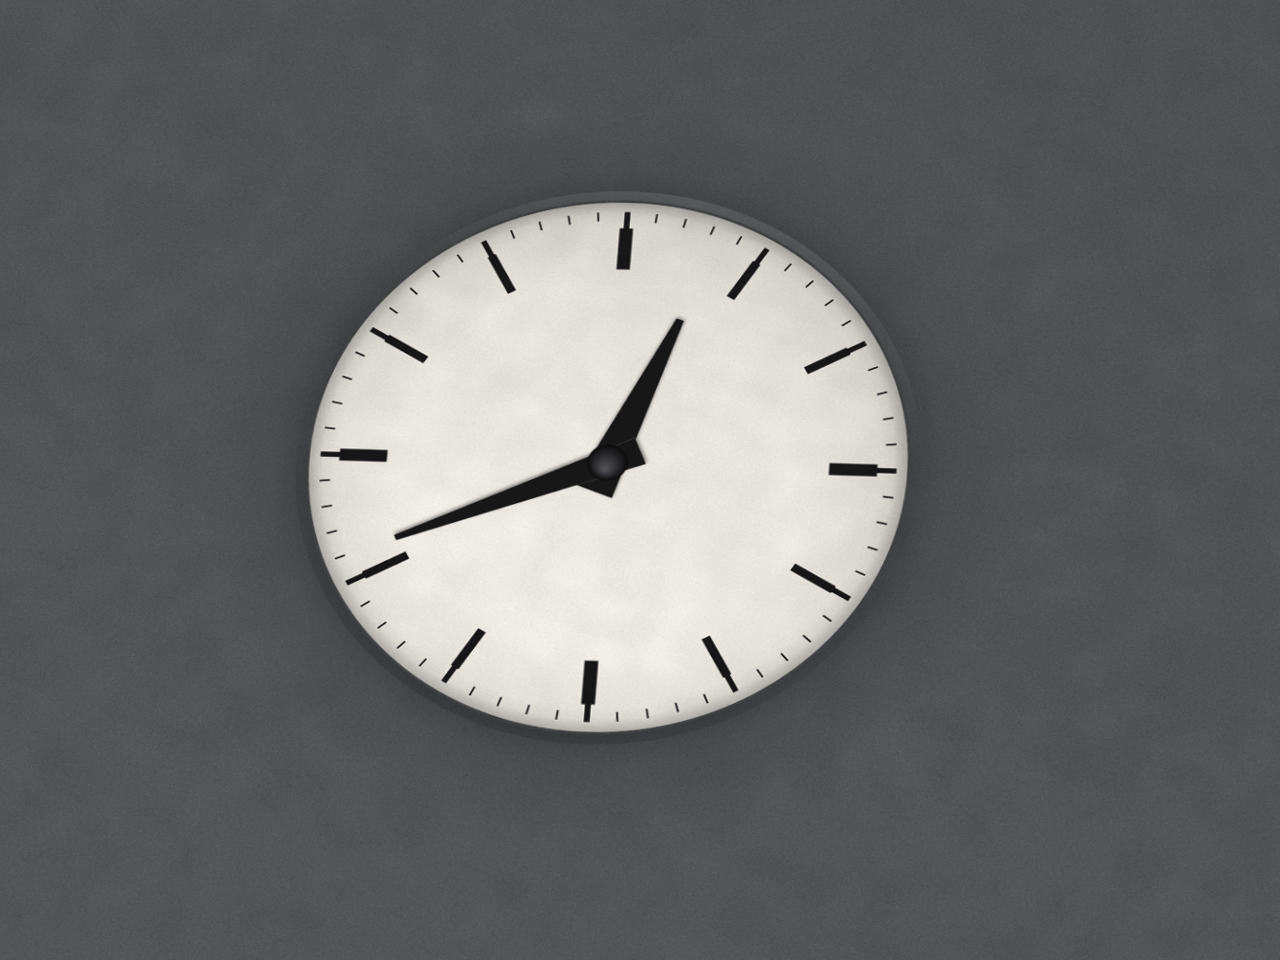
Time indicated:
12 h 41 min
